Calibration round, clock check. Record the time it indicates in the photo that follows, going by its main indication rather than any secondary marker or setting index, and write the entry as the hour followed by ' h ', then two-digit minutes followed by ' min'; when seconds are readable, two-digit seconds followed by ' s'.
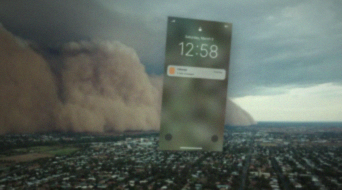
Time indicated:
12 h 58 min
